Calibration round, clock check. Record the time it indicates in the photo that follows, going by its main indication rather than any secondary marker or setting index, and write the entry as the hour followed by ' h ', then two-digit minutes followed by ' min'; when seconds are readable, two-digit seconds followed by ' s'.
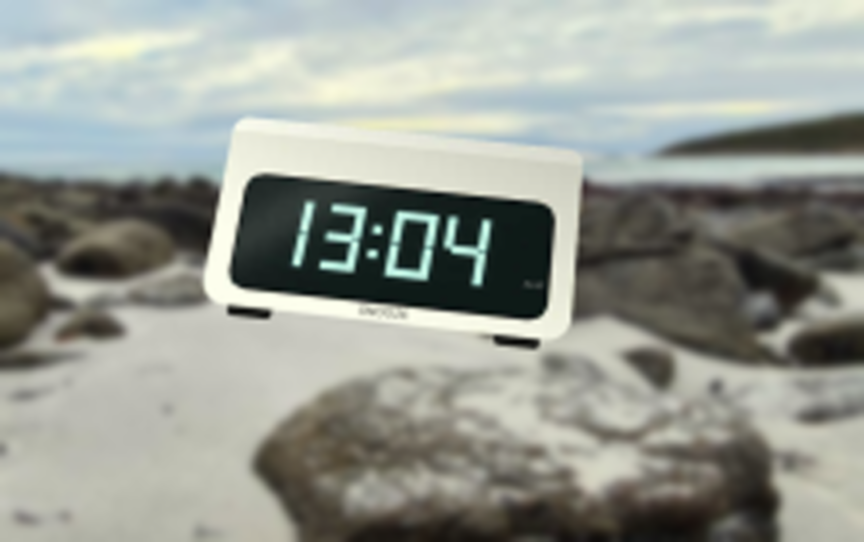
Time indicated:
13 h 04 min
